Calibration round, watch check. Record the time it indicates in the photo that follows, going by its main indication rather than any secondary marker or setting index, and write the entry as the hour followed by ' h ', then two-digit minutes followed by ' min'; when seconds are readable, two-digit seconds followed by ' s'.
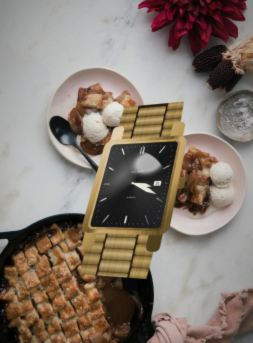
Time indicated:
3 h 19 min
